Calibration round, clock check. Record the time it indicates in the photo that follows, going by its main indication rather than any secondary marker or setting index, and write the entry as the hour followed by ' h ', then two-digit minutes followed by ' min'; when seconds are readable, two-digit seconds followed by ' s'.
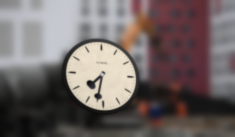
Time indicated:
7 h 32 min
